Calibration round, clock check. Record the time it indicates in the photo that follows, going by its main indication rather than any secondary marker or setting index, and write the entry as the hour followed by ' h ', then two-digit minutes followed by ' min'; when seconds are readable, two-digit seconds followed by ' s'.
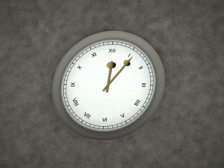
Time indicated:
12 h 06 min
